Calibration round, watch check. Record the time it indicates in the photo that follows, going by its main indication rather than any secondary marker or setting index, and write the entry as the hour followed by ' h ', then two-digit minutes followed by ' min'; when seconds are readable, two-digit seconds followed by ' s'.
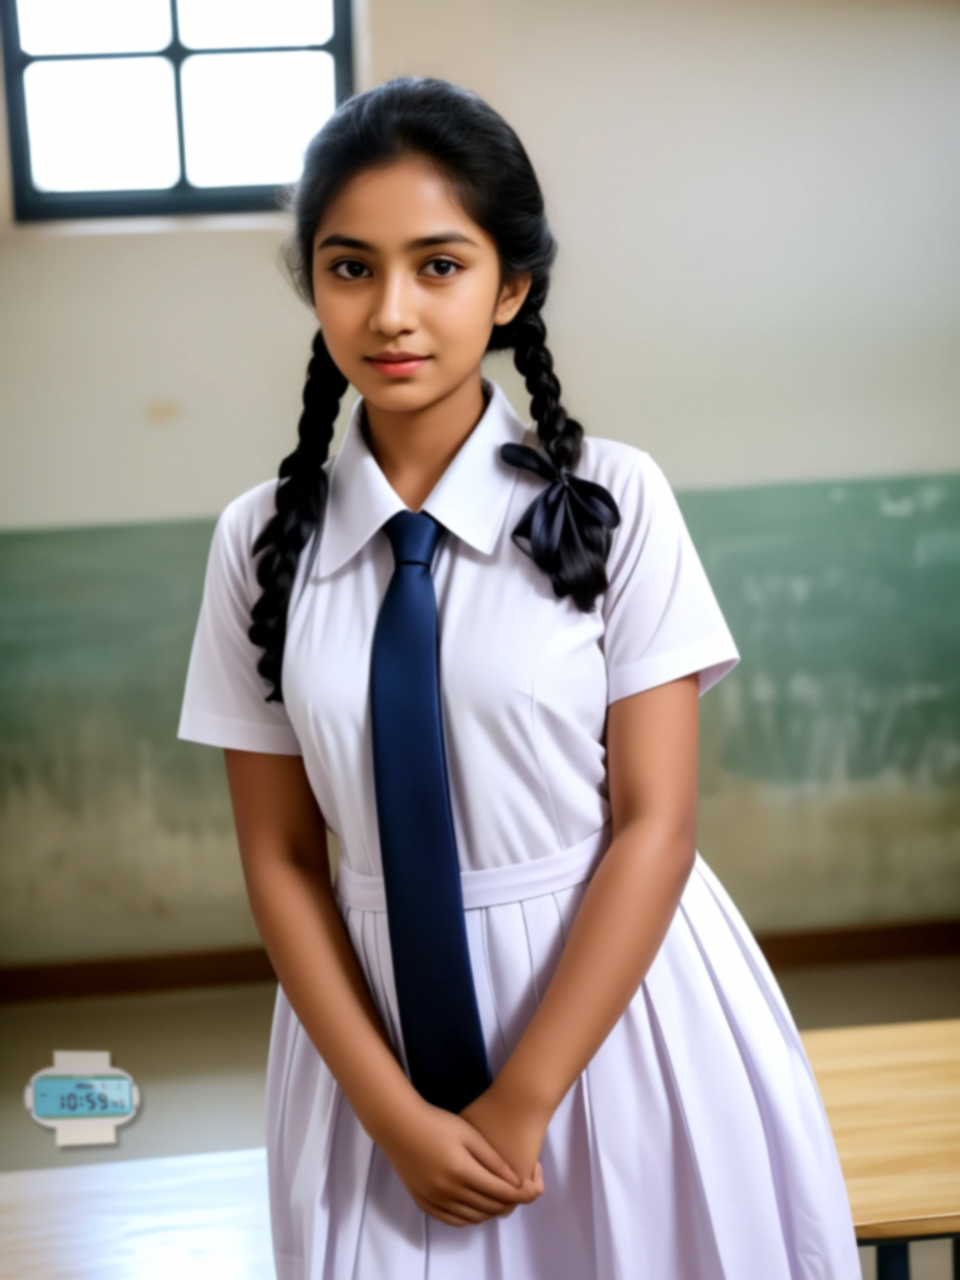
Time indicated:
10 h 59 min
